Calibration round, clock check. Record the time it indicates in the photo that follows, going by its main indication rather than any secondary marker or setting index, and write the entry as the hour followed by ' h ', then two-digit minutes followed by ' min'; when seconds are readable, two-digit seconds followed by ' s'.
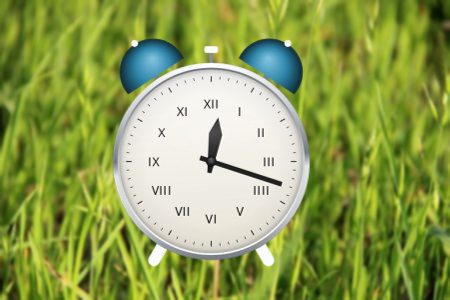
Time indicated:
12 h 18 min
